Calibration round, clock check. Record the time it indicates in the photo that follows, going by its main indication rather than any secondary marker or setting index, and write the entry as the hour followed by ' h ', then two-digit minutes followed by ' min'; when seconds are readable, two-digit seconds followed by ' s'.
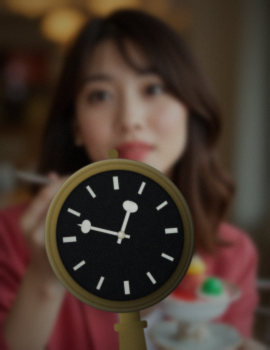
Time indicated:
12 h 48 min
